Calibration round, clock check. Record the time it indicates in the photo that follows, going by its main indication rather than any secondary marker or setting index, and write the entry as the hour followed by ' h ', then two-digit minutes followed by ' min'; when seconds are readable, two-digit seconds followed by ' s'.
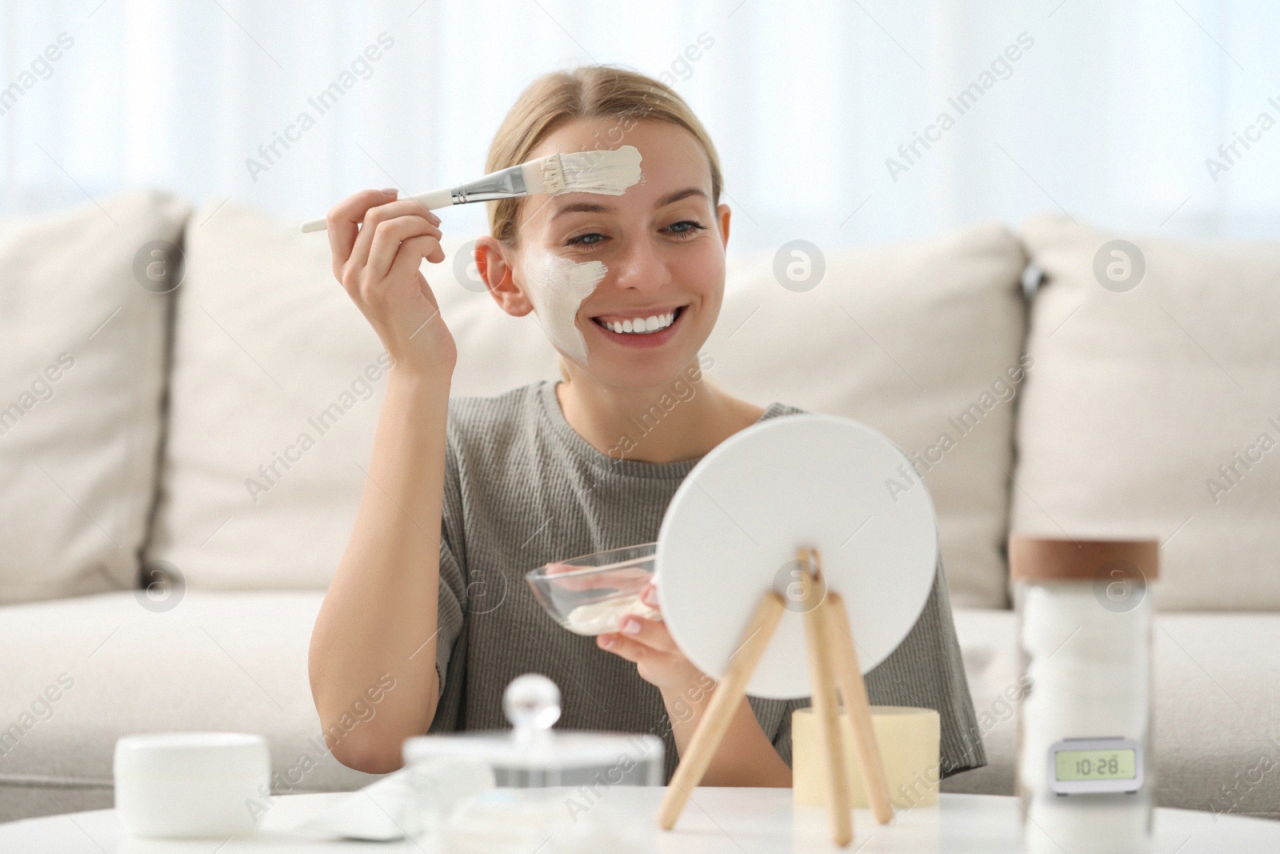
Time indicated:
10 h 28 min
